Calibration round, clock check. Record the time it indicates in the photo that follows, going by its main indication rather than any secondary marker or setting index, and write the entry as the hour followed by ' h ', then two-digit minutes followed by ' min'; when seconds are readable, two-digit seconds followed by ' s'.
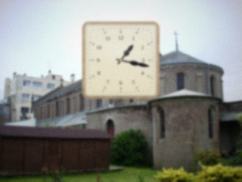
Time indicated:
1 h 17 min
